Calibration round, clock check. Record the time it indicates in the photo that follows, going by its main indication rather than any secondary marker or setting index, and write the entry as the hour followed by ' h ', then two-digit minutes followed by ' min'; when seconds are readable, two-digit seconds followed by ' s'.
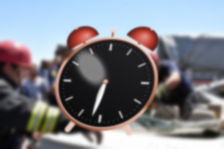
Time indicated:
6 h 32 min
